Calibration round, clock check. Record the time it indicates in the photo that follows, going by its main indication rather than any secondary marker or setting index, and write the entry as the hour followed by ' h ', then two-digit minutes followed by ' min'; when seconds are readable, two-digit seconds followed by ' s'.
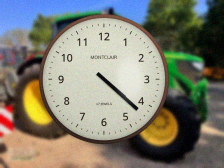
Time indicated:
4 h 22 min
